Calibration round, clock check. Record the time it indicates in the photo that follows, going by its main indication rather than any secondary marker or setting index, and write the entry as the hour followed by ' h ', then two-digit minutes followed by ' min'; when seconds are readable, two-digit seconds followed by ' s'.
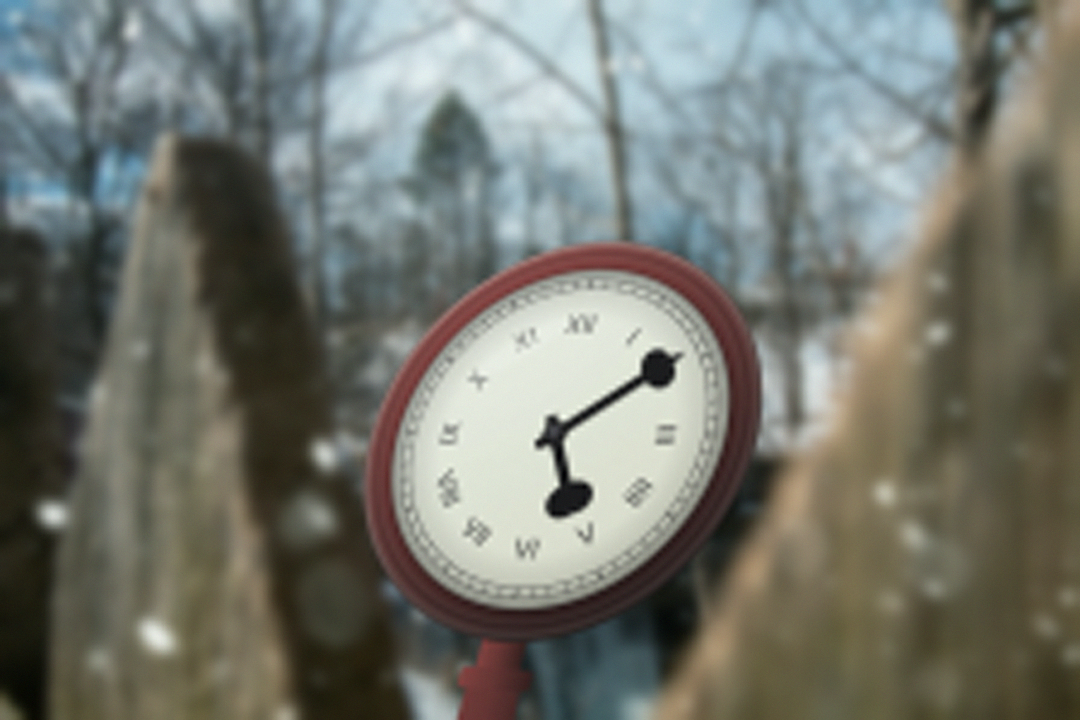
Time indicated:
5 h 09 min
